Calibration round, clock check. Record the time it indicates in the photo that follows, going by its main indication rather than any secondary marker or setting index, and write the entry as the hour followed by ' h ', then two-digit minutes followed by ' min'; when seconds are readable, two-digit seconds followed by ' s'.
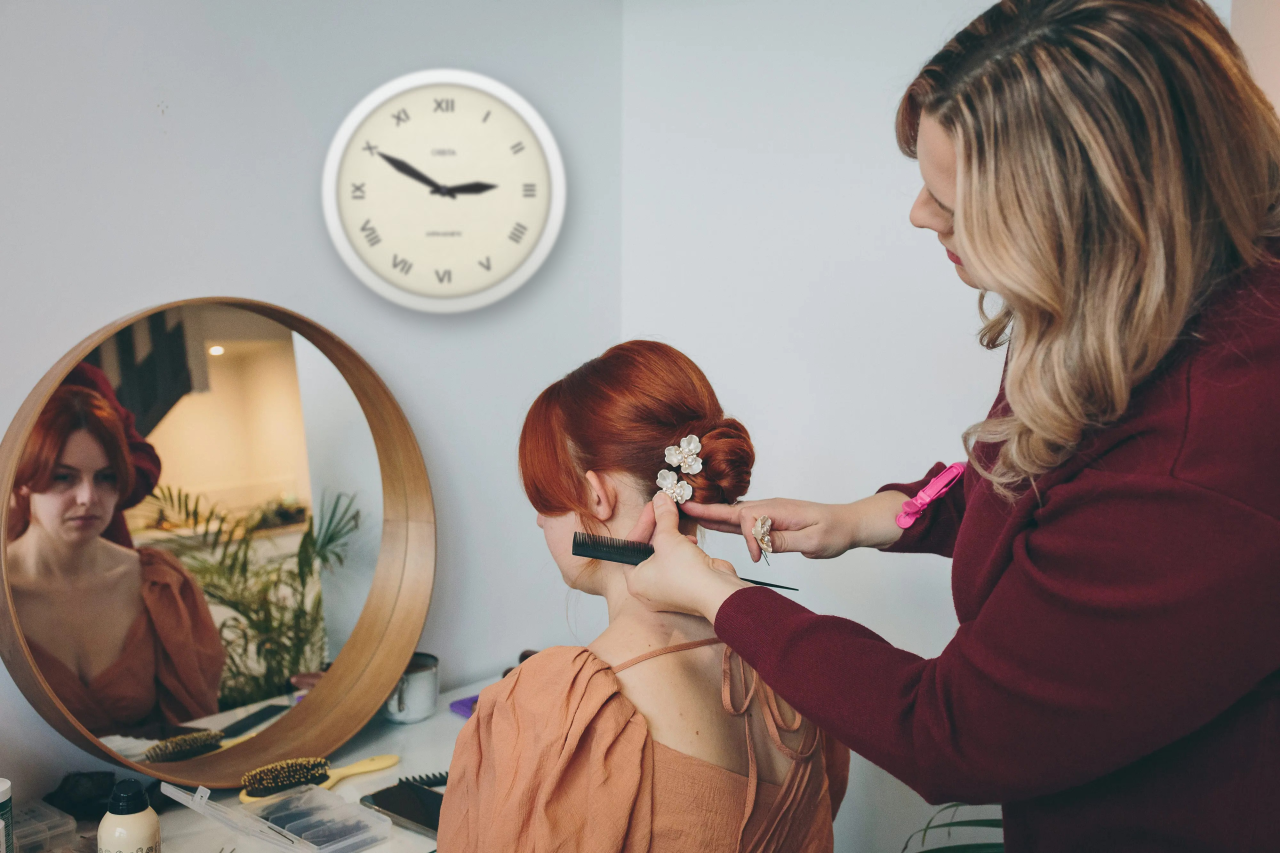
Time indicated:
2 h 50 min
